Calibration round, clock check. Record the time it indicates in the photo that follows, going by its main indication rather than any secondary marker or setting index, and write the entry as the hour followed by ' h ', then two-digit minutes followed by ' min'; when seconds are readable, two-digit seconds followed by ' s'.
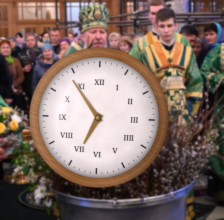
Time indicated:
6 h 54 min
